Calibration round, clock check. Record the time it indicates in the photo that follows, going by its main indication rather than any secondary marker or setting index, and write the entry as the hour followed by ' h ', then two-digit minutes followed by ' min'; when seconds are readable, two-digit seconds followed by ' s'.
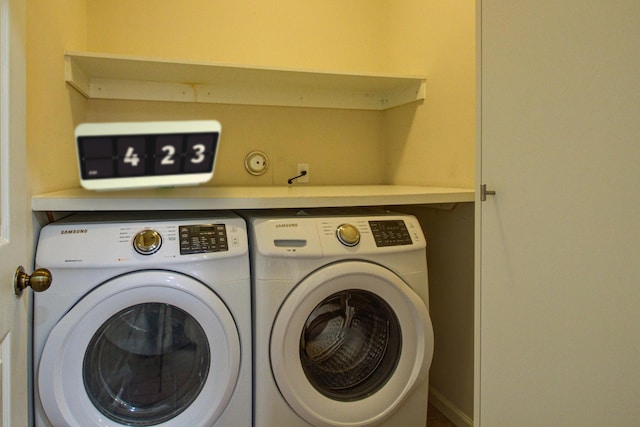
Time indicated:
4 h 23 min
